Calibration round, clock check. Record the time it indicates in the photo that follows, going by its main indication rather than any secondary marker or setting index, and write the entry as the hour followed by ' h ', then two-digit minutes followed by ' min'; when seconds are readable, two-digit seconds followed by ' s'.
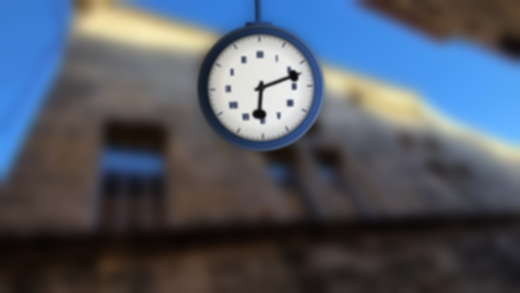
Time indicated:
6 h 12 min
